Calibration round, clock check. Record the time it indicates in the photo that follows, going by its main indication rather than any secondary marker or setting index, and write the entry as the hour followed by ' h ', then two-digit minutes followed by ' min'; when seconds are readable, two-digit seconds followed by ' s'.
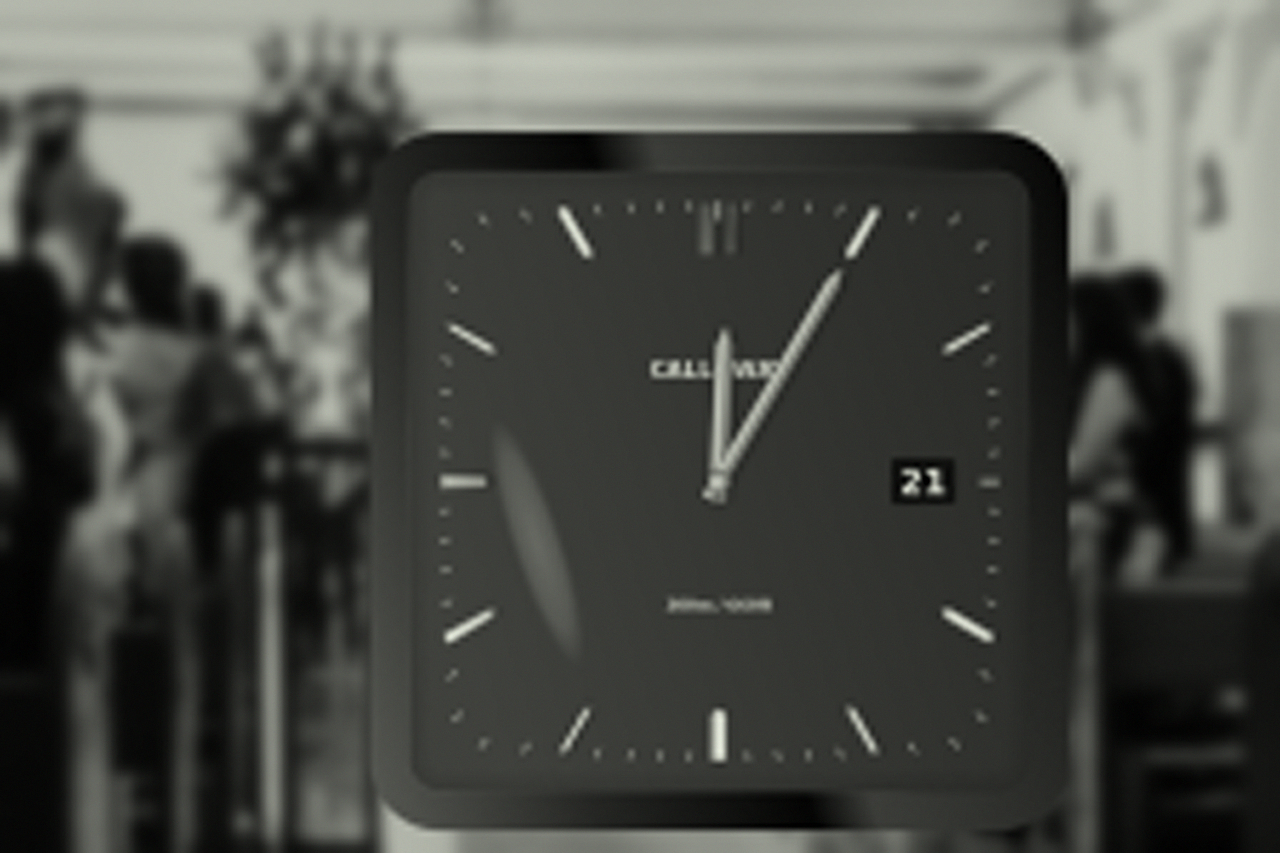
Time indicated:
12 h 05 min
